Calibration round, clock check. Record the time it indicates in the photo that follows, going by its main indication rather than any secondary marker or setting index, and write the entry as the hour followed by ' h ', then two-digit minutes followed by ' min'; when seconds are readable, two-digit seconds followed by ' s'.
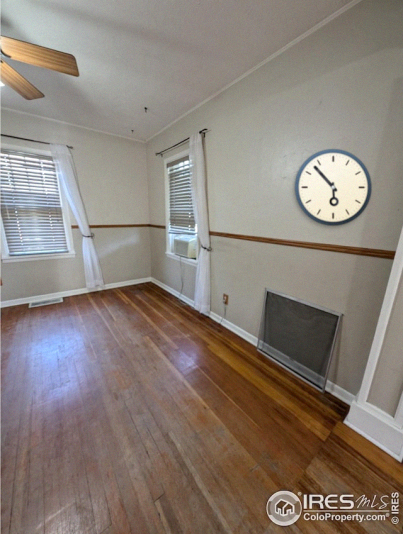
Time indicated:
5 h 53 min
